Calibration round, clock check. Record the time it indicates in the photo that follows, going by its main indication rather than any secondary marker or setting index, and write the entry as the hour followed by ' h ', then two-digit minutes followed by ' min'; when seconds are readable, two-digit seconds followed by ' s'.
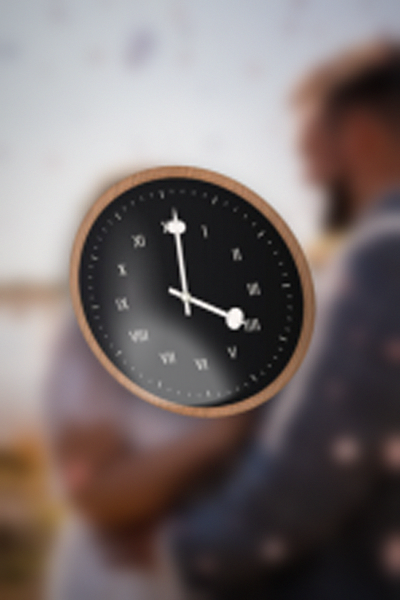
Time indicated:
4 h 01 min
